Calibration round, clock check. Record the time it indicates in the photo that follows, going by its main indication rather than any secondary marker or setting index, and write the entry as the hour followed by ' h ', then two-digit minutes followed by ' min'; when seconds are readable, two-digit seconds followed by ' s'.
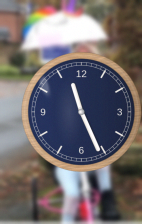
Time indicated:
11 h 26 min
